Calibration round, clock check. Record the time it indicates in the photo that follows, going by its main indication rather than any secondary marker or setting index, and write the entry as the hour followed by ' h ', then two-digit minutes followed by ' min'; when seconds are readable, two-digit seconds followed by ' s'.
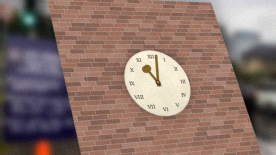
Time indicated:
11 h 02 min
